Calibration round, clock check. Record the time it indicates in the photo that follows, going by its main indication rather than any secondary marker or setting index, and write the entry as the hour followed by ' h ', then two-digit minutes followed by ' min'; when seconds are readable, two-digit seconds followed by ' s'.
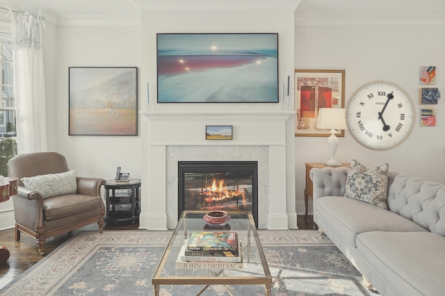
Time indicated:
5 h 04 min
